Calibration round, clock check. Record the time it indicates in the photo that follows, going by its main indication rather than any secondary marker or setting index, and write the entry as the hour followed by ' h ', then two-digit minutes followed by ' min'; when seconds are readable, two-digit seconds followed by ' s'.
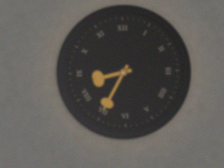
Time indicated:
8 h 35 min
